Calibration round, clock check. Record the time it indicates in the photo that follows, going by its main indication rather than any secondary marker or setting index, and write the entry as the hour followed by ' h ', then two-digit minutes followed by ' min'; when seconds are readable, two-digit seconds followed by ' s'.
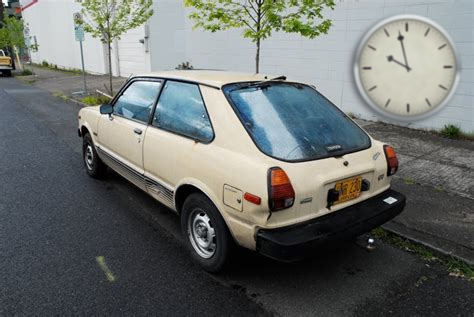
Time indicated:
9 h 58 min
